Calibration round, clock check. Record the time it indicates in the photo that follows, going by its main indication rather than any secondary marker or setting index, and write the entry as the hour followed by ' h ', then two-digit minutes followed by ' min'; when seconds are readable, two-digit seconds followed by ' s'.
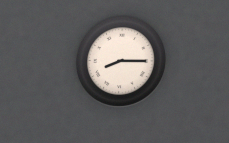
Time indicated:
8 h 15 min
